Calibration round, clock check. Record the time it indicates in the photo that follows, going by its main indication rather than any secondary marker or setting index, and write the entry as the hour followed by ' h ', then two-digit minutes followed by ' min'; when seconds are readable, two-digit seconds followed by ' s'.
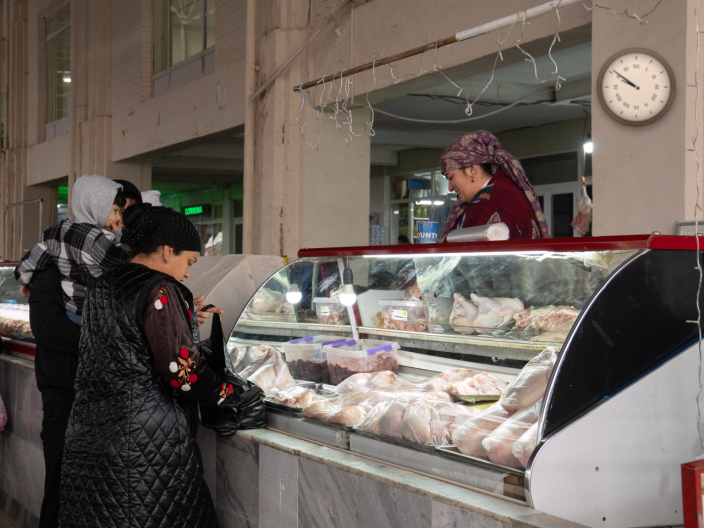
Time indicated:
9 h 51 min
